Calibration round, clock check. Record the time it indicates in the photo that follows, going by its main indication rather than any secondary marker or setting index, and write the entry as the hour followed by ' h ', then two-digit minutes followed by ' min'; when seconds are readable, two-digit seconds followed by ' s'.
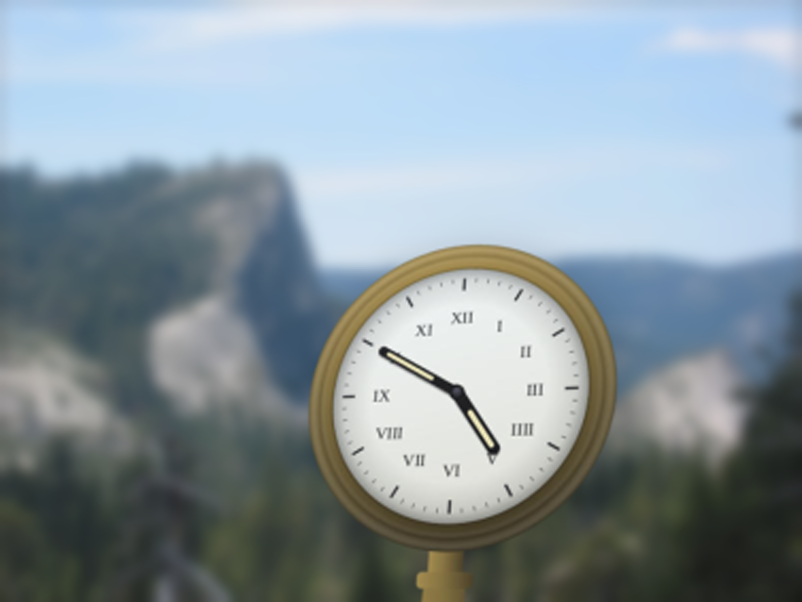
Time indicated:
4 h 50 min
